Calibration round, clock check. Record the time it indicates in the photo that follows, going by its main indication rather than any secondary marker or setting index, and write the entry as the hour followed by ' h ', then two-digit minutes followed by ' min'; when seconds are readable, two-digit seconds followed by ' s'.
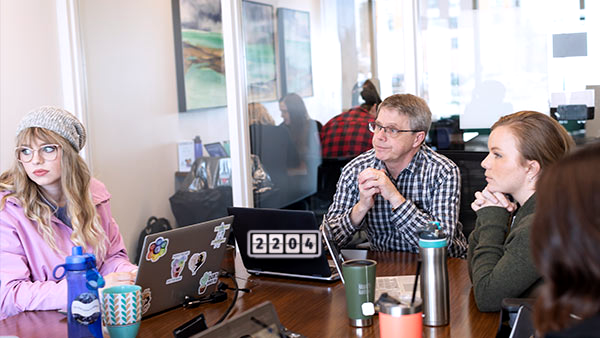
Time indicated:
22 h 04 min
